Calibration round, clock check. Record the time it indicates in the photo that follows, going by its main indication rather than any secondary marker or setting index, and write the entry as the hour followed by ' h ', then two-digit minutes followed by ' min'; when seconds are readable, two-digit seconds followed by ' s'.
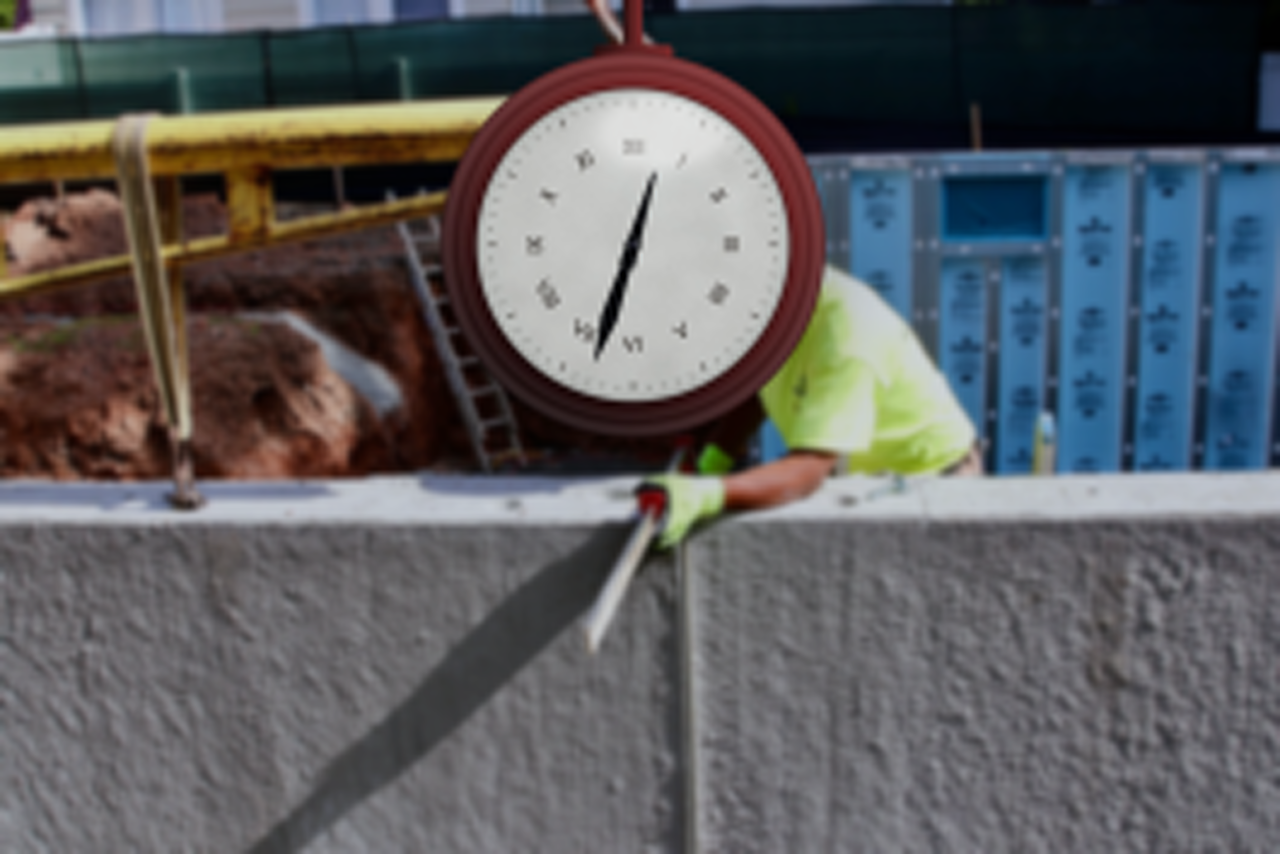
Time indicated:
12 h 33 min
